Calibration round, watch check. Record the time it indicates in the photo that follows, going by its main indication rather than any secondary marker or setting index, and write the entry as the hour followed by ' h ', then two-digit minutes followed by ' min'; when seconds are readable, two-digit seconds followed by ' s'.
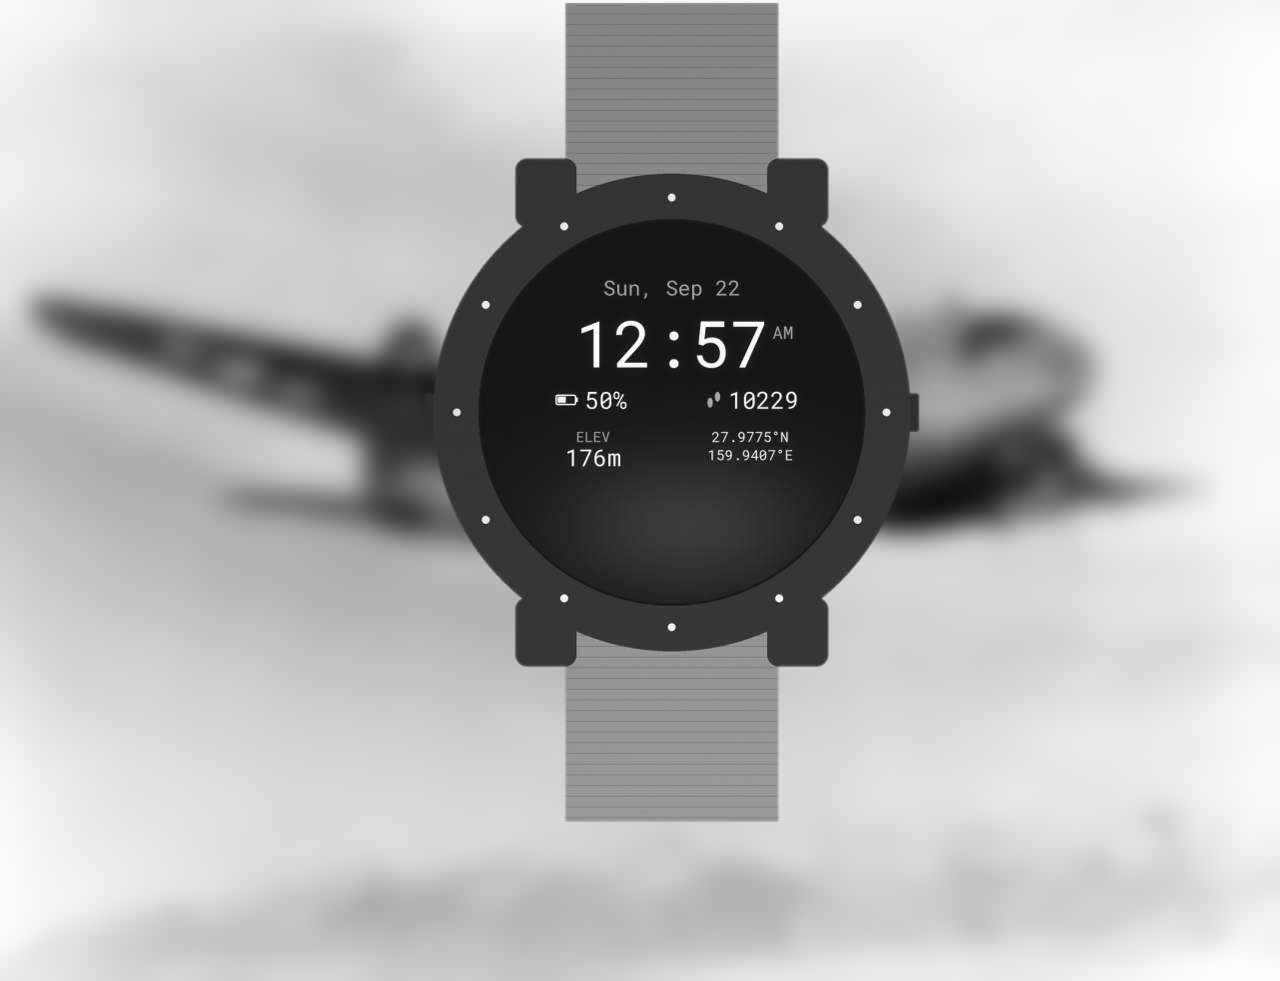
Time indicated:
12 h 57 min
